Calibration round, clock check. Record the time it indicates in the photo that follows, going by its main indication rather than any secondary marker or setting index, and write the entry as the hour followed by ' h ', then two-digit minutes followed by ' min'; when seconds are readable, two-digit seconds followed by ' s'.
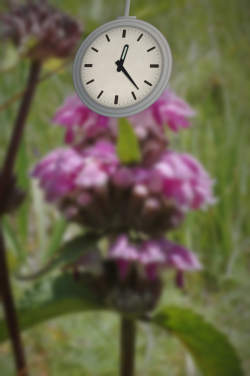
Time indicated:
12 h 23 min
